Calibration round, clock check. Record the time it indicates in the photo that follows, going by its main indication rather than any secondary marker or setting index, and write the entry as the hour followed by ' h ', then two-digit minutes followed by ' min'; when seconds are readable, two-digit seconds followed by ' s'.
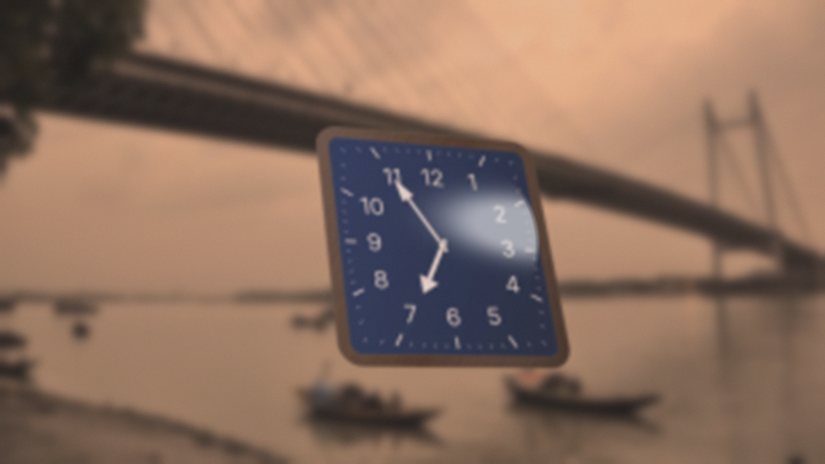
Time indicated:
6 h 55 min
